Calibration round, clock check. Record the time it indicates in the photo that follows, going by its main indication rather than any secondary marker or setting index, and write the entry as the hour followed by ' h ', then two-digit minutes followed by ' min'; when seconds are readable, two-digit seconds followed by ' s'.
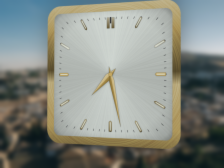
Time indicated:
7 h 28 min
